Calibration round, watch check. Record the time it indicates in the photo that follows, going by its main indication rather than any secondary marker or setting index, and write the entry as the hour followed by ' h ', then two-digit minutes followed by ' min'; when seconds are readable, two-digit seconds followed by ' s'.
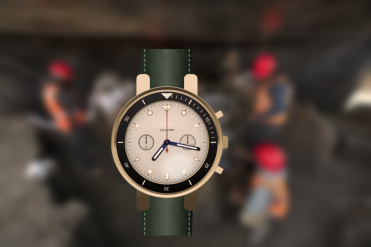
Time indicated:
7 h 17 min
